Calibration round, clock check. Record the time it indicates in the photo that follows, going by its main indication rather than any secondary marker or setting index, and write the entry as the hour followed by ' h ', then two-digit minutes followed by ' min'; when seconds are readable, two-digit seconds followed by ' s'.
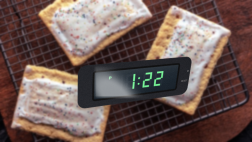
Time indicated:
1 h 22 min
